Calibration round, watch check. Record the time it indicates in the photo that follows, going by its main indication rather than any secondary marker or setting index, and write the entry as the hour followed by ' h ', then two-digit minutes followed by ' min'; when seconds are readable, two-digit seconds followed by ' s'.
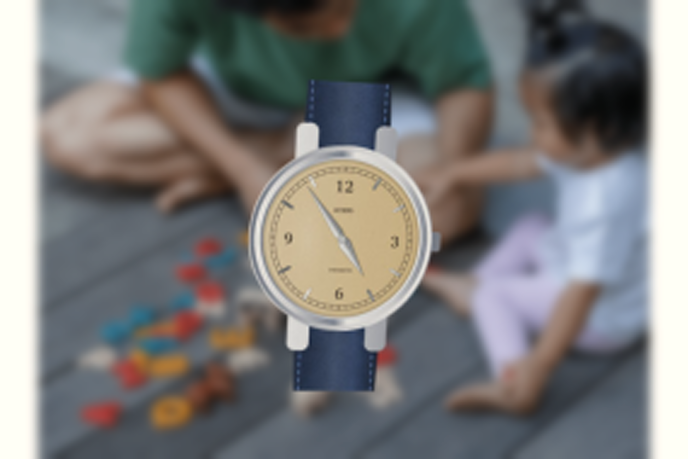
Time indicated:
4 h 54 min
